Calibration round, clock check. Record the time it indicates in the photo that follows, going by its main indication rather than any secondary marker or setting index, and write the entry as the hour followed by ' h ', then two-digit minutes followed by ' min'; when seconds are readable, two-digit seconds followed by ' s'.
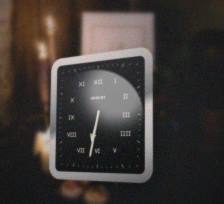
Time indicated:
6 h 32 min
